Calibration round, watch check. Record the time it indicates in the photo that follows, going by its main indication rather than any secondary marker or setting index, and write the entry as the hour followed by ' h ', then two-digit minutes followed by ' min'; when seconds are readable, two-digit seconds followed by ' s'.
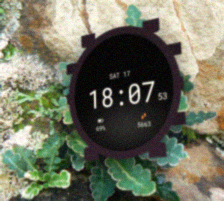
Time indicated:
18 h 07 min
